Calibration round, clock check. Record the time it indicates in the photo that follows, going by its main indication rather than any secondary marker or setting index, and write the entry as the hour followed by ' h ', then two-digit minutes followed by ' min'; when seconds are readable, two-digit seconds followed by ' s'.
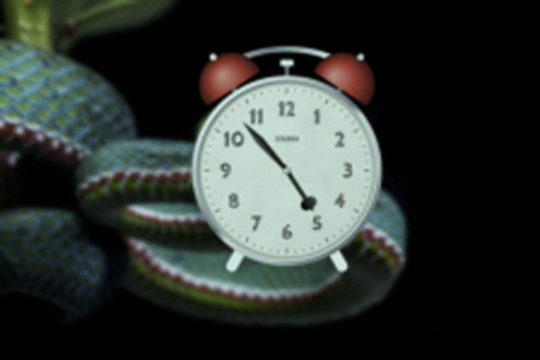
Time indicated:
4 h 53 min
